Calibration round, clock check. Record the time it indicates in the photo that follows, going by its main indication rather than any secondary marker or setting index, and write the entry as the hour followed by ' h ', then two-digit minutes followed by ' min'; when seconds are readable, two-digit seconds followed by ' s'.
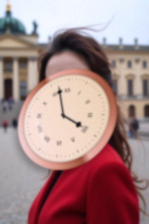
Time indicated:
3 h 57 min
